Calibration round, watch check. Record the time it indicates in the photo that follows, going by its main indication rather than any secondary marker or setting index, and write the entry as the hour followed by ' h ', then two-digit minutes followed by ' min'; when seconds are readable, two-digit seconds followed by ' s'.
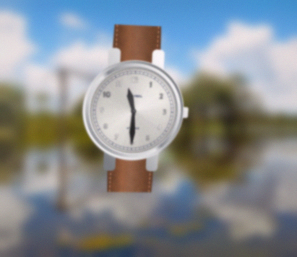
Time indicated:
11 h 30 min
